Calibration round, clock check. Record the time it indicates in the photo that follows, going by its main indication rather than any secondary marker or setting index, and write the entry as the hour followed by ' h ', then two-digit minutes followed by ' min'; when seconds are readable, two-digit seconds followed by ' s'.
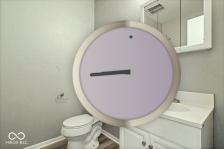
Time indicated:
8 h 43 min
